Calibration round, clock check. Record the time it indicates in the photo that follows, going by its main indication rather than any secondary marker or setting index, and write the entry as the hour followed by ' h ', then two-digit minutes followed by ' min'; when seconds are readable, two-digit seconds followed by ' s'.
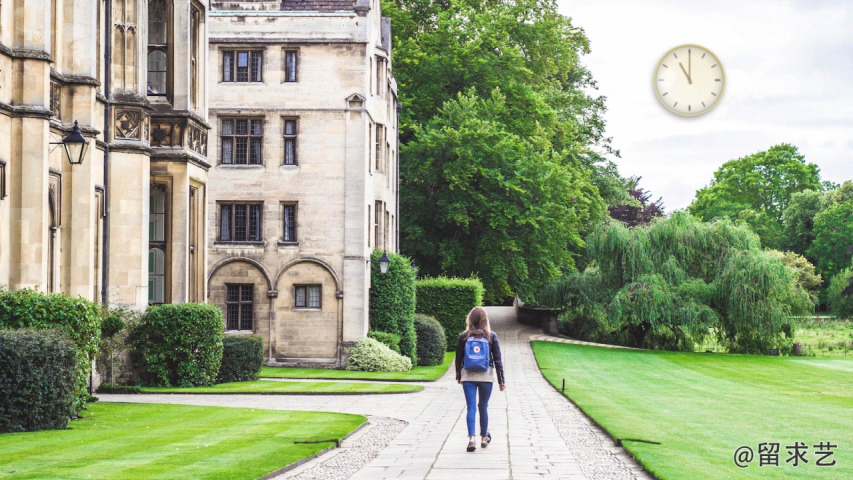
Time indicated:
11 h 00 min
